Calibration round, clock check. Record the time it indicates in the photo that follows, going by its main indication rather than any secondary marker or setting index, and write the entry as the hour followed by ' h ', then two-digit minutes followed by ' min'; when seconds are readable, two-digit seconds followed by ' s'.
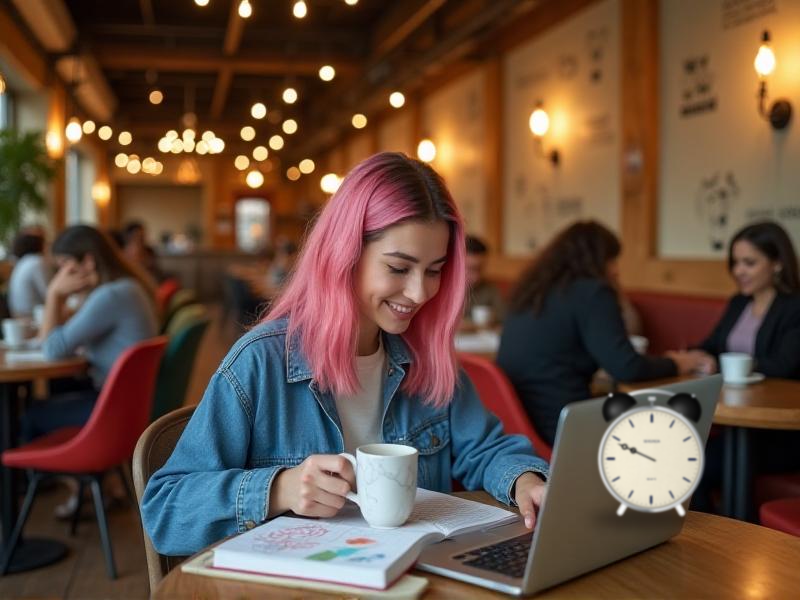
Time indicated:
9 h 49 min
